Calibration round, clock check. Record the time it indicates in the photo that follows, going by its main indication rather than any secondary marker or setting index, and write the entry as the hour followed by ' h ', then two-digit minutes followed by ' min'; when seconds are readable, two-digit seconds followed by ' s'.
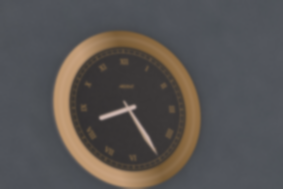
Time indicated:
8 h 25 min
